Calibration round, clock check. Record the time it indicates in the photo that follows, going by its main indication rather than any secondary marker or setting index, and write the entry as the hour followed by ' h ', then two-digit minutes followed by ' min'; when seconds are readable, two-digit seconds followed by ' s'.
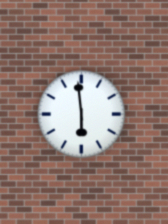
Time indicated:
5 h 59 min
